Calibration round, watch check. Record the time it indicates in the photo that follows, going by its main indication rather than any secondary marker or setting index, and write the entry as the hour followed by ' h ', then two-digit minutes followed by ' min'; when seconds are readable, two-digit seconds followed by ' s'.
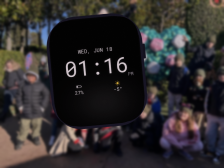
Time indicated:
1 h 16 min
